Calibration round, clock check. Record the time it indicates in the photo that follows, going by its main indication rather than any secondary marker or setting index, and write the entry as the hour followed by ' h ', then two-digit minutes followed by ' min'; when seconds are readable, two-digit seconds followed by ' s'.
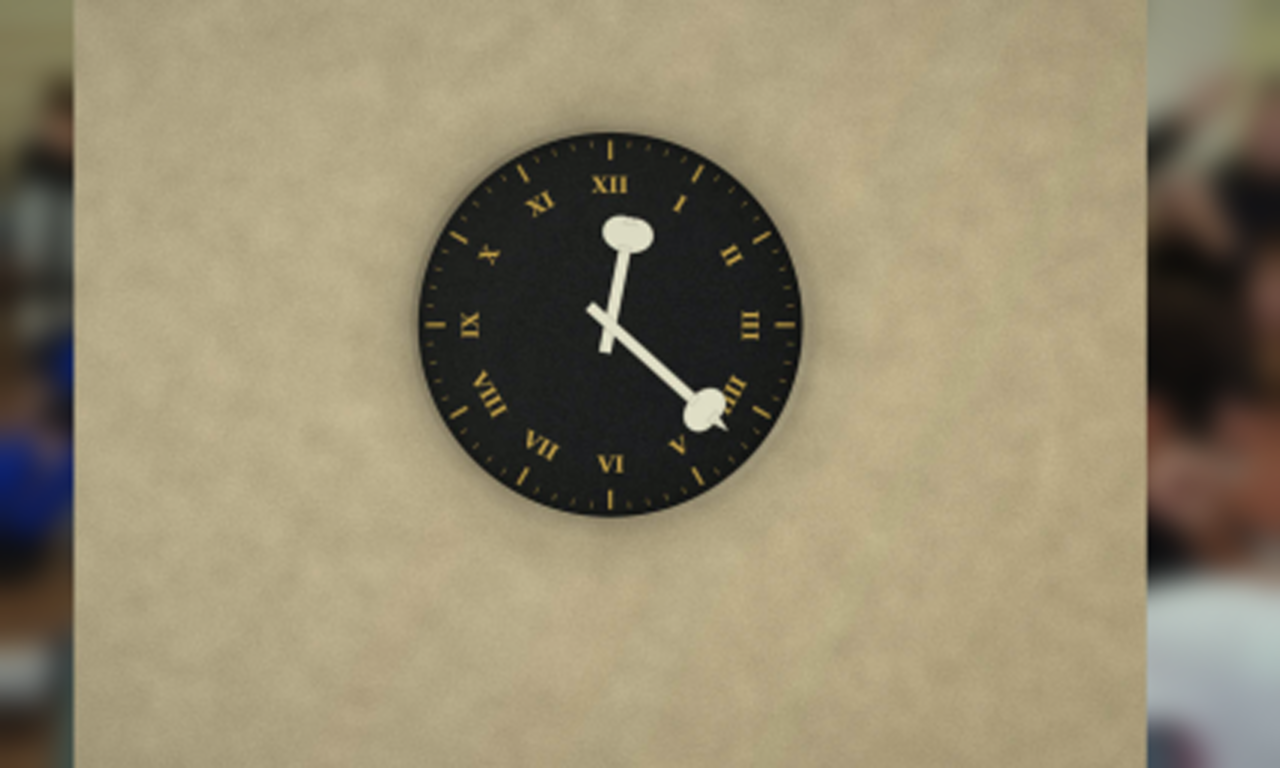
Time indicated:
12 h 22 min
